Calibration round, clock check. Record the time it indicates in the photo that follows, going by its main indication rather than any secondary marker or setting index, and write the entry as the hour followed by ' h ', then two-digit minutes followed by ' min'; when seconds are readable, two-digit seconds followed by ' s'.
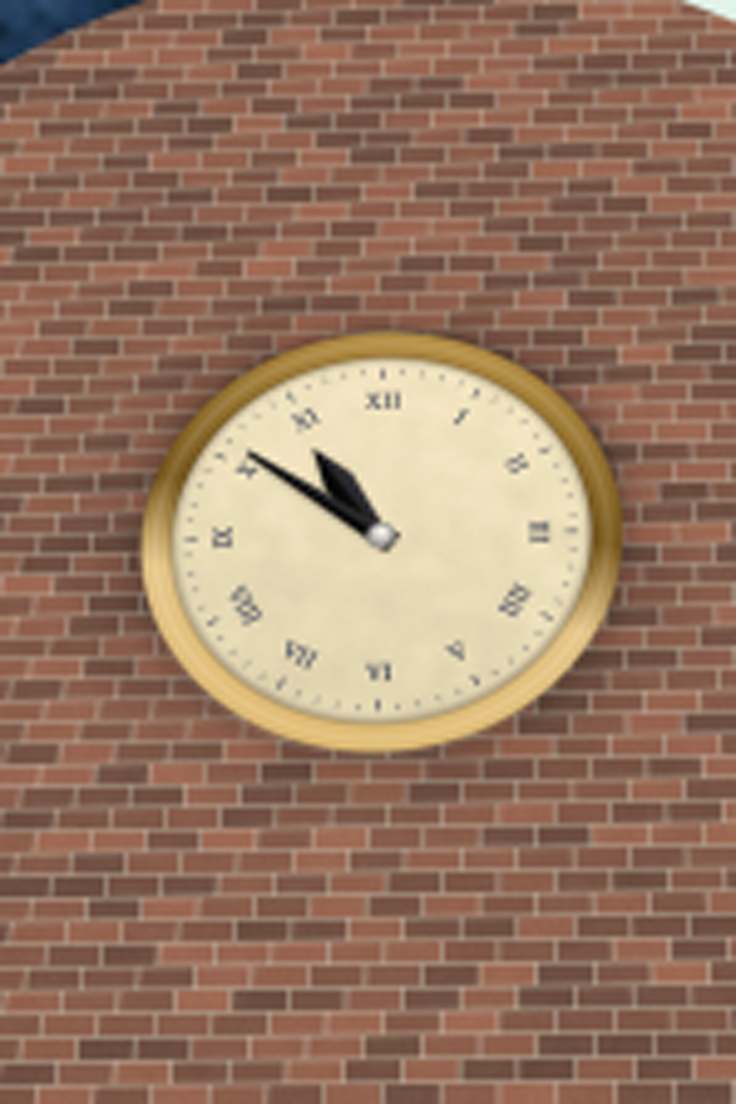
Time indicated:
10 h 51 min
